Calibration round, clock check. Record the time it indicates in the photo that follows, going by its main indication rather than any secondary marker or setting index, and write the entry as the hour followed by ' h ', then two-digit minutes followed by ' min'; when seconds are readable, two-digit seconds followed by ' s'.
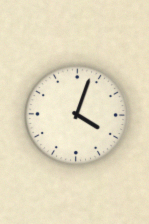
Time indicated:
4 h 03 min
